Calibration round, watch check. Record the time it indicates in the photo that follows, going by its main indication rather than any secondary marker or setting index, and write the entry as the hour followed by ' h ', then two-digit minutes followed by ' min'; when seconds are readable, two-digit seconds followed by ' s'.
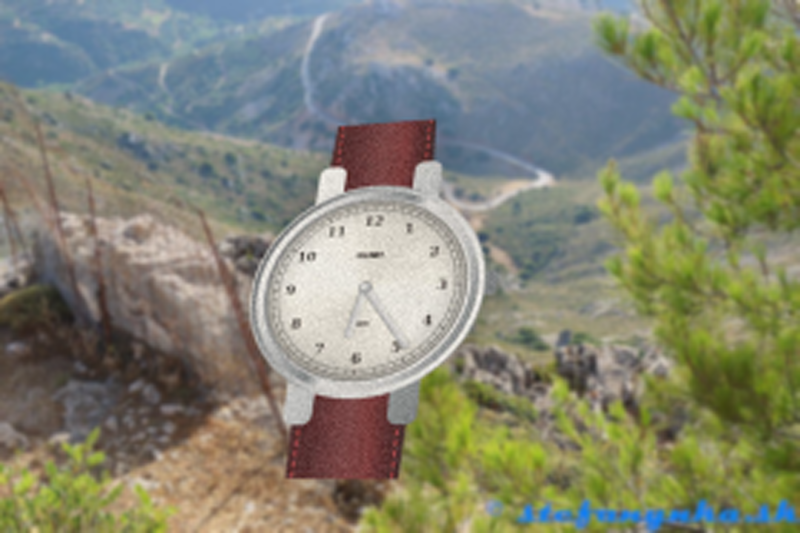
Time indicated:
6 h 24 min
